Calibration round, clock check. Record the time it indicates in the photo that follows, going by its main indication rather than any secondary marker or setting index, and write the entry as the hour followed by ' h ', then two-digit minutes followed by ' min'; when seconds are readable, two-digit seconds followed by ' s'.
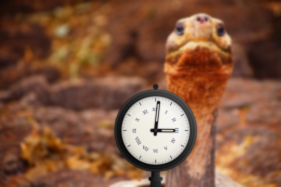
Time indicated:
3 h 01 min
